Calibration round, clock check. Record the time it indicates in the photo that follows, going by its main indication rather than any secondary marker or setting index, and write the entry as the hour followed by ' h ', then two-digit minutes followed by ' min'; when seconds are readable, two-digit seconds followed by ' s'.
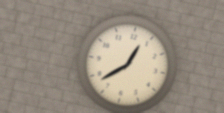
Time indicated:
12 h 38 min
